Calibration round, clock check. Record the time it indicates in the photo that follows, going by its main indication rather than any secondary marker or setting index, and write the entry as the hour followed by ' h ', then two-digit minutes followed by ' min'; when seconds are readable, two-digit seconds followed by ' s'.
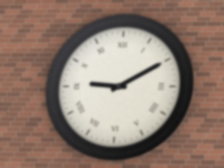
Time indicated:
9 h 10 min
